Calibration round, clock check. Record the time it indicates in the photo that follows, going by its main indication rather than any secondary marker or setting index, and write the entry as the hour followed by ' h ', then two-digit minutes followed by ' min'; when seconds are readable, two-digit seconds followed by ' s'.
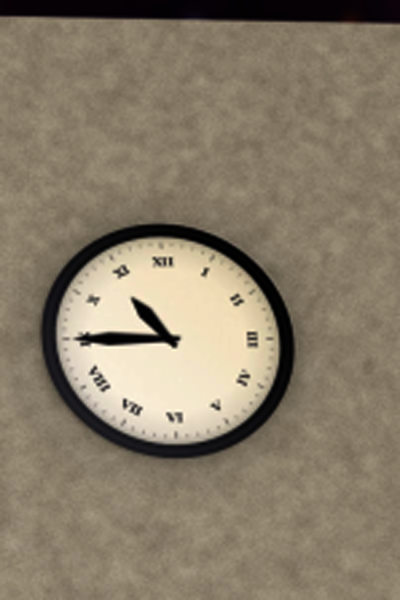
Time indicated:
10 h 45 min
